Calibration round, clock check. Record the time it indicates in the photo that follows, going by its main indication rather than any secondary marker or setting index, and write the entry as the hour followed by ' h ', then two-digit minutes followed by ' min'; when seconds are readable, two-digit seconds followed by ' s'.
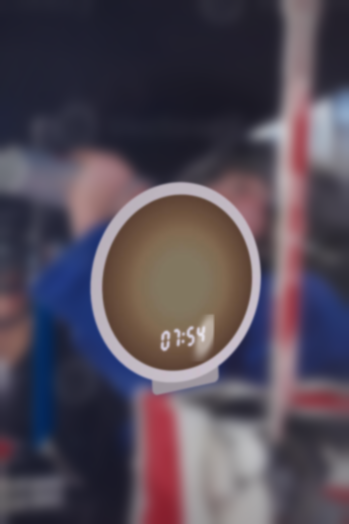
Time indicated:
7 h 54 min
